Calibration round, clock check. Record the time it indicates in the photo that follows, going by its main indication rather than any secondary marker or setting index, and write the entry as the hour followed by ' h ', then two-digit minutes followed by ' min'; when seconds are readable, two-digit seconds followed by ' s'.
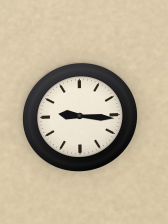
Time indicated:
9 h 16 min
